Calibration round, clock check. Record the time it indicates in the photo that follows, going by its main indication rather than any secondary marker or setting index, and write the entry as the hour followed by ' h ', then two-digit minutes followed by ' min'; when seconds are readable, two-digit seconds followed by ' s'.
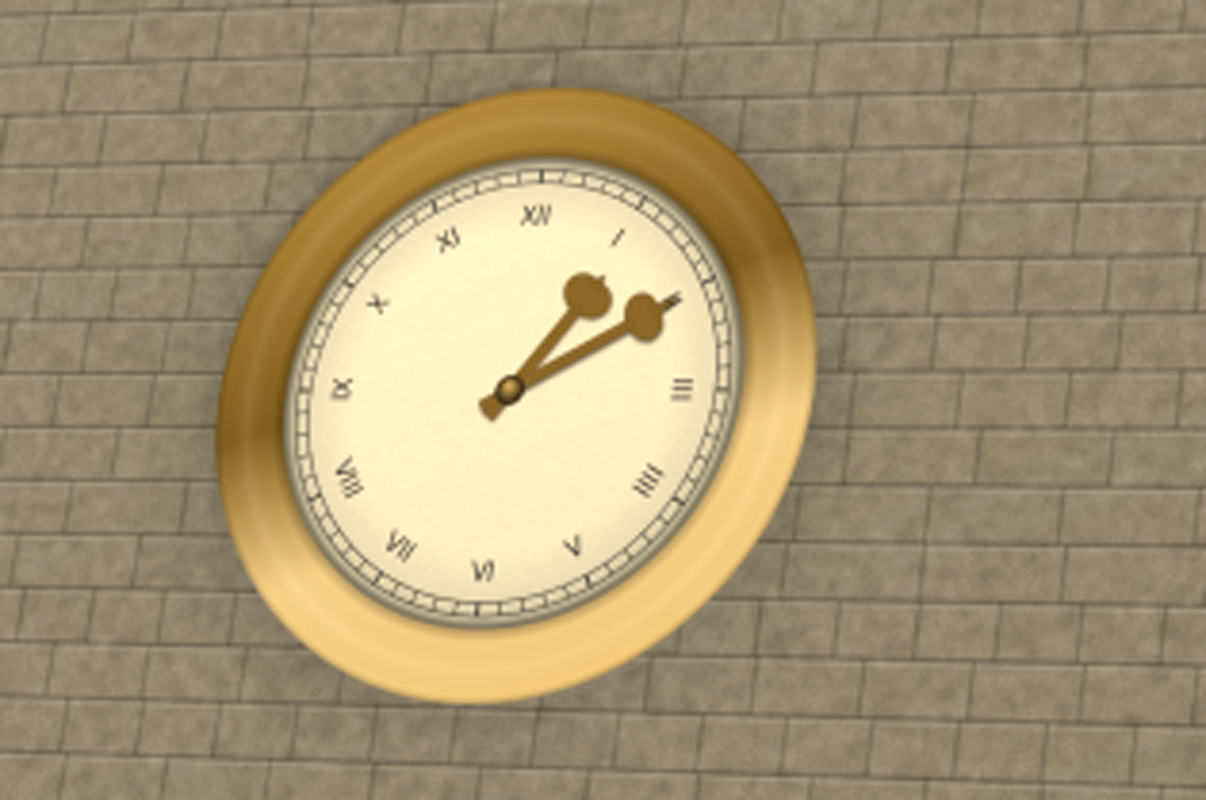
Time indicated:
1 h 10 min
